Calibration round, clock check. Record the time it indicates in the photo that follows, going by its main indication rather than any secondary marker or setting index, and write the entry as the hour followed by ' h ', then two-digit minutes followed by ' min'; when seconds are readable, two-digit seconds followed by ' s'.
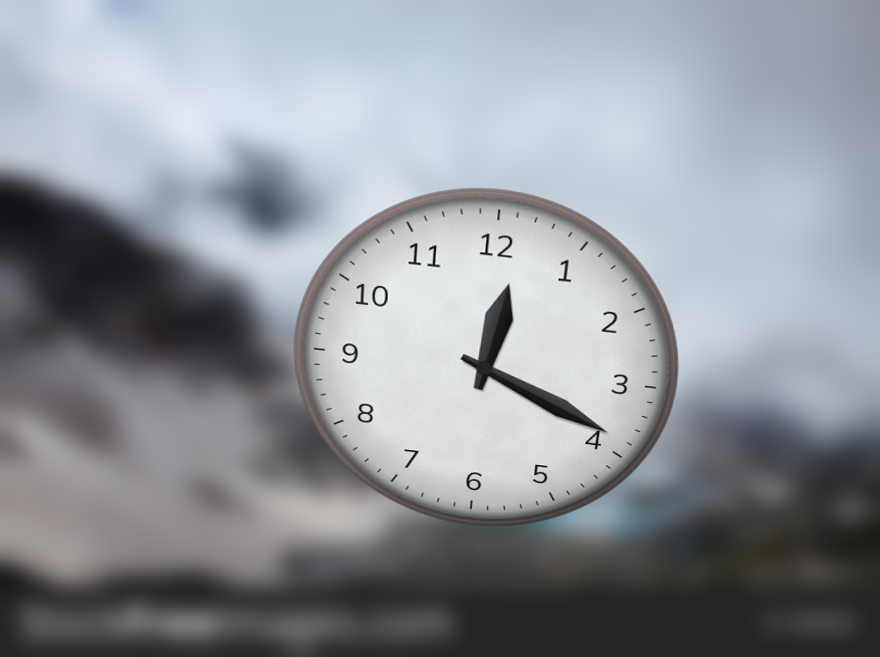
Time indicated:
12 h 19 min
